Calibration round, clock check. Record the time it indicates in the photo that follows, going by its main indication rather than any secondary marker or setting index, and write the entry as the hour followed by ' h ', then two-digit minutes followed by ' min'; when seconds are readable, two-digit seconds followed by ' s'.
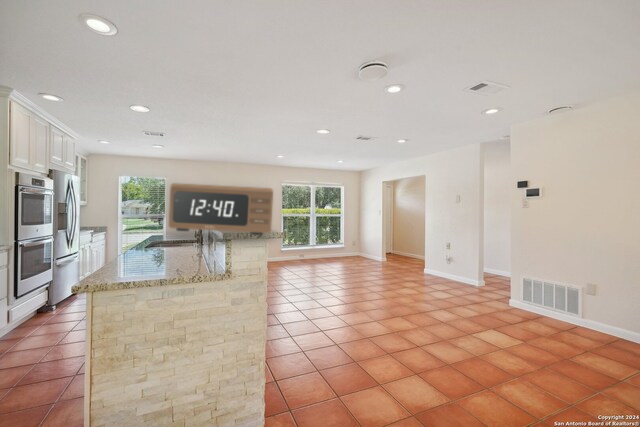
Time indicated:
12 h 40 min
